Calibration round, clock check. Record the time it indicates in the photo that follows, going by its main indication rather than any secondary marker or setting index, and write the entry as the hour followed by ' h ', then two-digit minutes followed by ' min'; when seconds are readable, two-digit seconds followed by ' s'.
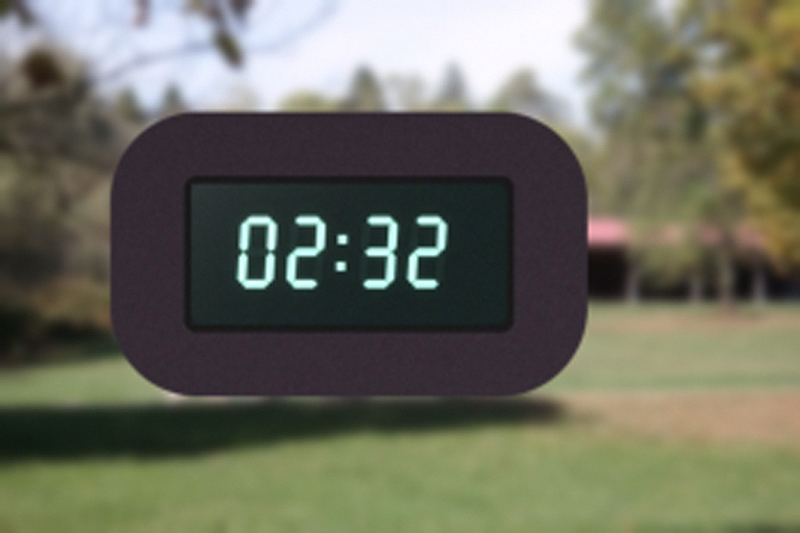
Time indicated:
2 h 32 min
